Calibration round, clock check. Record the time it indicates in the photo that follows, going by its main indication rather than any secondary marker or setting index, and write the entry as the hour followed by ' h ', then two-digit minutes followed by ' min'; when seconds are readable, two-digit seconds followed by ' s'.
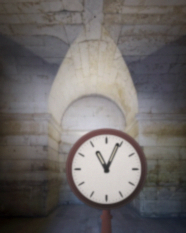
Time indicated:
11 h 04 min
